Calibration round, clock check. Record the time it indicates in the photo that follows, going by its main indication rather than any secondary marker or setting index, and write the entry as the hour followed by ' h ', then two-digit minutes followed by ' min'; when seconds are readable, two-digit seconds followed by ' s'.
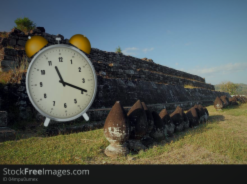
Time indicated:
11 h 19 min
